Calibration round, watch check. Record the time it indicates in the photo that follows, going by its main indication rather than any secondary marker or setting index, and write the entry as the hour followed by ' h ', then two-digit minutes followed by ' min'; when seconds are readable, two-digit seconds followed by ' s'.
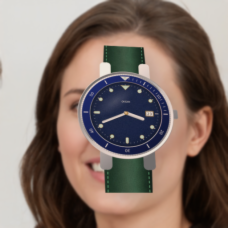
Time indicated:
3 h 41 min
